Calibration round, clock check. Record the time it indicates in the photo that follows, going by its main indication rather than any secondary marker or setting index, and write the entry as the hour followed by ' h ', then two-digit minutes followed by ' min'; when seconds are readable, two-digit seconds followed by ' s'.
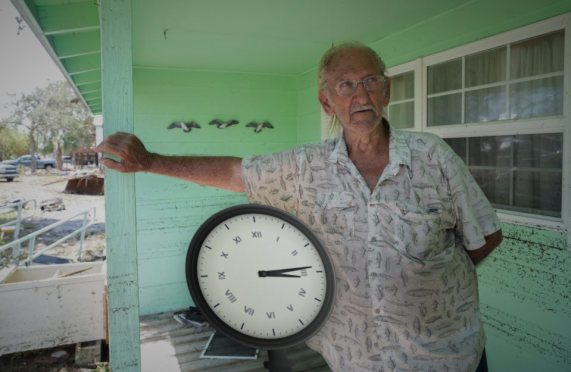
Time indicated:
3 h 14 min
